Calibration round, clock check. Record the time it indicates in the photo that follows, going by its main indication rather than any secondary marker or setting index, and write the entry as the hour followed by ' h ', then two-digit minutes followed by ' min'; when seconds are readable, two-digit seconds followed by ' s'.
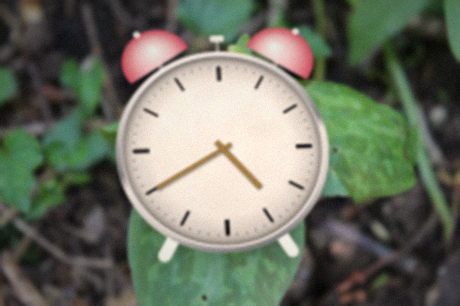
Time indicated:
4 h 40 min
